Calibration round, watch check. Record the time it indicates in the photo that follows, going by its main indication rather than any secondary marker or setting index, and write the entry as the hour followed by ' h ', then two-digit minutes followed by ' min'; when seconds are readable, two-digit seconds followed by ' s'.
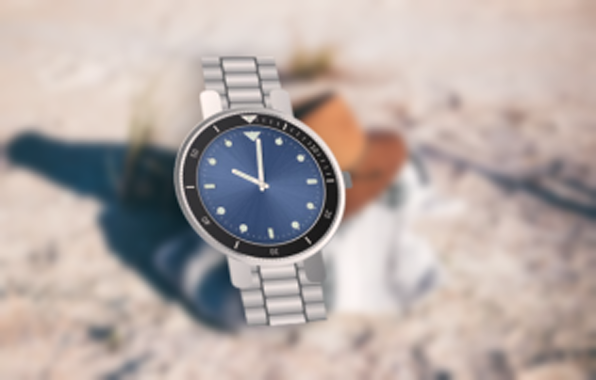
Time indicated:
10 h 01 min
